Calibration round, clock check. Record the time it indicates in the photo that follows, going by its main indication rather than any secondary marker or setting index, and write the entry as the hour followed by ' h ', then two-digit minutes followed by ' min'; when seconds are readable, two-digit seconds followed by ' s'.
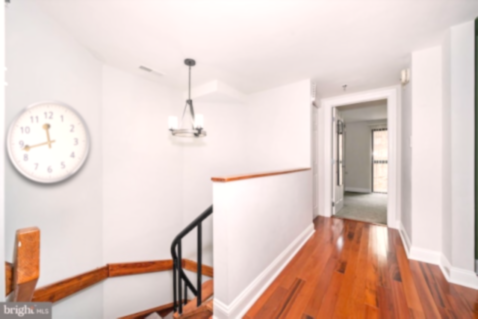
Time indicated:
11 h 43 min
